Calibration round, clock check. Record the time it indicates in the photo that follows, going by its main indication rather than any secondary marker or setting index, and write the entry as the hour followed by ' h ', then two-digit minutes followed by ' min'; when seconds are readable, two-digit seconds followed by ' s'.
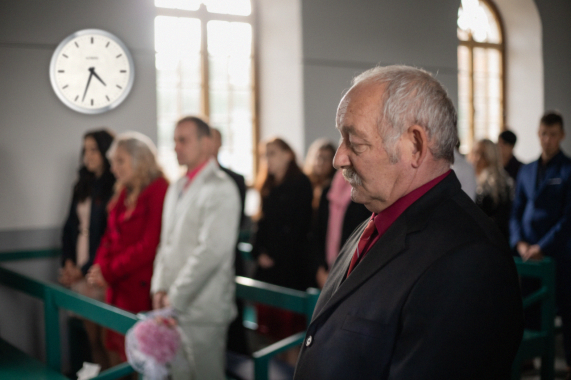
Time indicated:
4 h 33 min
